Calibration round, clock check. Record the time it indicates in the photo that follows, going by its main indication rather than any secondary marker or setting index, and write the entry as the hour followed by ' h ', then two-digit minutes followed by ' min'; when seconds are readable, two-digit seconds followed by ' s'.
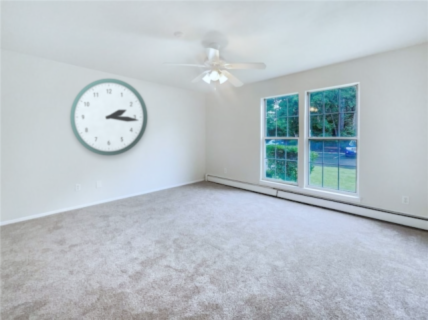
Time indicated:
2 h 16 min
